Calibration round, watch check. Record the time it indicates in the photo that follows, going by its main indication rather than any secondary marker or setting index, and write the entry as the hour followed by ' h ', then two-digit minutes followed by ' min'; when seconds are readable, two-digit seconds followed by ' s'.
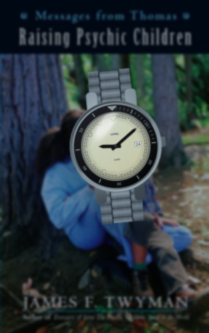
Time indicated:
9 h 09 min
